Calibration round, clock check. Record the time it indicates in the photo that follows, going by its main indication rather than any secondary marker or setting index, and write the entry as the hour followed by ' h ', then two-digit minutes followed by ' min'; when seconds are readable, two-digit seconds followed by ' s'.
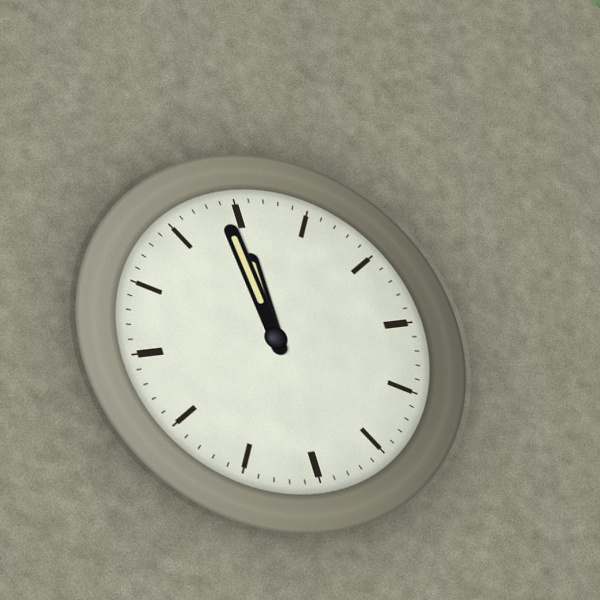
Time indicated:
11 h 59 min
